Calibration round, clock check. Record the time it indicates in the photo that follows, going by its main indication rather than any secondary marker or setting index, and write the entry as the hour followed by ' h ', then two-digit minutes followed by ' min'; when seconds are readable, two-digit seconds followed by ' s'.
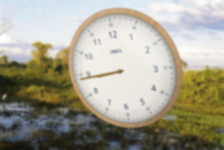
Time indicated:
8 h 44 min
